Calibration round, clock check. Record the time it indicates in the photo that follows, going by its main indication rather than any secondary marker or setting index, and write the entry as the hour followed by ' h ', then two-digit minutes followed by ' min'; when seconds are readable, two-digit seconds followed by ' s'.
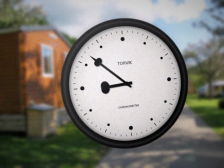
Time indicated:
8 h 52 min
